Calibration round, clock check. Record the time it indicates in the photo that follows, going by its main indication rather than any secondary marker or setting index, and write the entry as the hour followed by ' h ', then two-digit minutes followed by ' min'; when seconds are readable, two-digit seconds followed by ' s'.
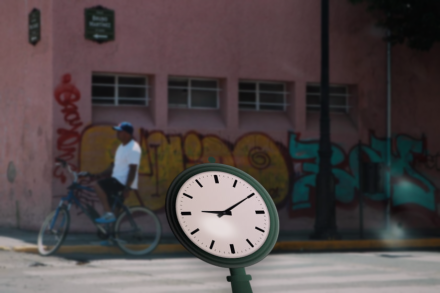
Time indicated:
9 h 10 min
